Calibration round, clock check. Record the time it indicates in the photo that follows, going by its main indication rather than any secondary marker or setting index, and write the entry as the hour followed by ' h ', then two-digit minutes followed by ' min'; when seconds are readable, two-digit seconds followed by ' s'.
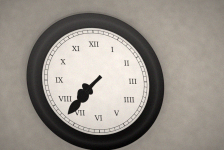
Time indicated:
7 h 37 min
